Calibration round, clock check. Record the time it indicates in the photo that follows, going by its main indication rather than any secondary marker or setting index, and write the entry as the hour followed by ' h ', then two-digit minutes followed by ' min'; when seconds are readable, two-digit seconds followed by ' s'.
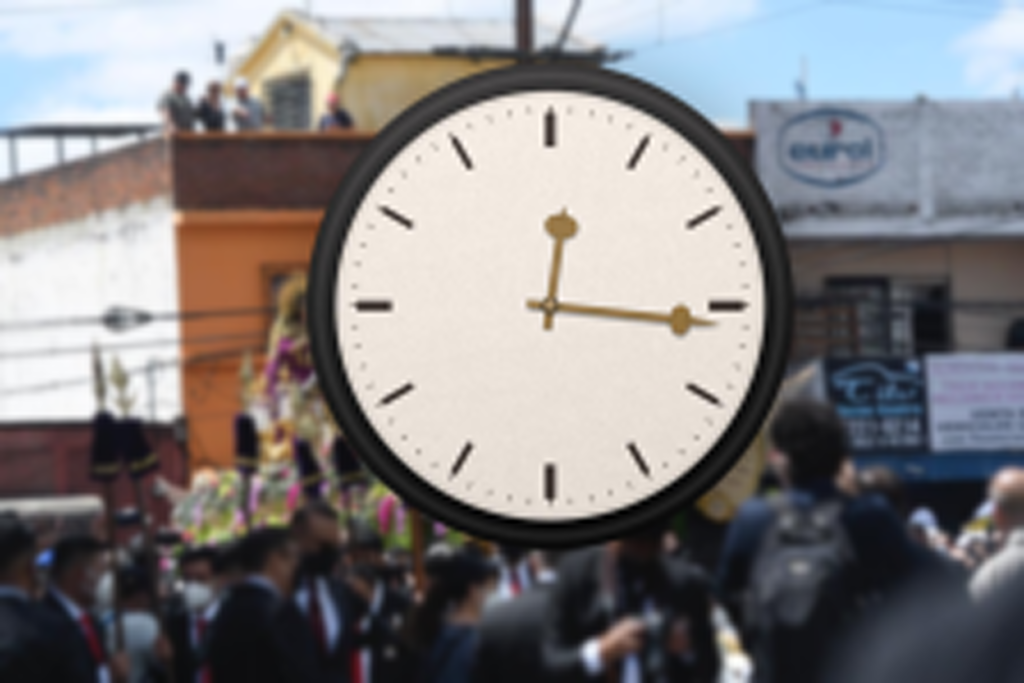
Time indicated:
12 h 16 min
